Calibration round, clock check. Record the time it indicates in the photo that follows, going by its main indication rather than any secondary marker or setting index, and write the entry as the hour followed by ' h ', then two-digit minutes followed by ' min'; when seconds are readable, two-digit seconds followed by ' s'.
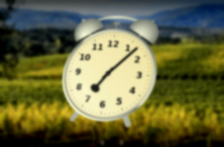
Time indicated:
7 h 07 min
